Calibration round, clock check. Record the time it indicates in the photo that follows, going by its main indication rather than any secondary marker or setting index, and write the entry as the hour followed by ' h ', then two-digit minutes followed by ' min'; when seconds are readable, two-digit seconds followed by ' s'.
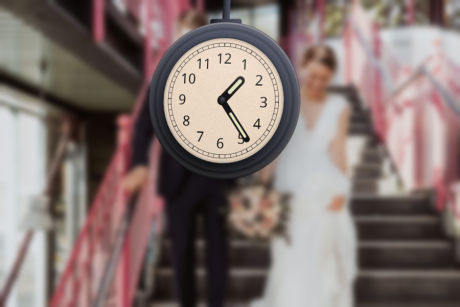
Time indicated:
1 h 24 min
